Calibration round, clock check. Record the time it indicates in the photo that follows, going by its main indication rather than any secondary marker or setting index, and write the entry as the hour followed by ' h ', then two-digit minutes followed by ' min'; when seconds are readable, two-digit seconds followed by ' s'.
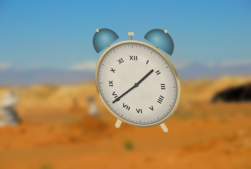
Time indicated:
1 h 39 min
